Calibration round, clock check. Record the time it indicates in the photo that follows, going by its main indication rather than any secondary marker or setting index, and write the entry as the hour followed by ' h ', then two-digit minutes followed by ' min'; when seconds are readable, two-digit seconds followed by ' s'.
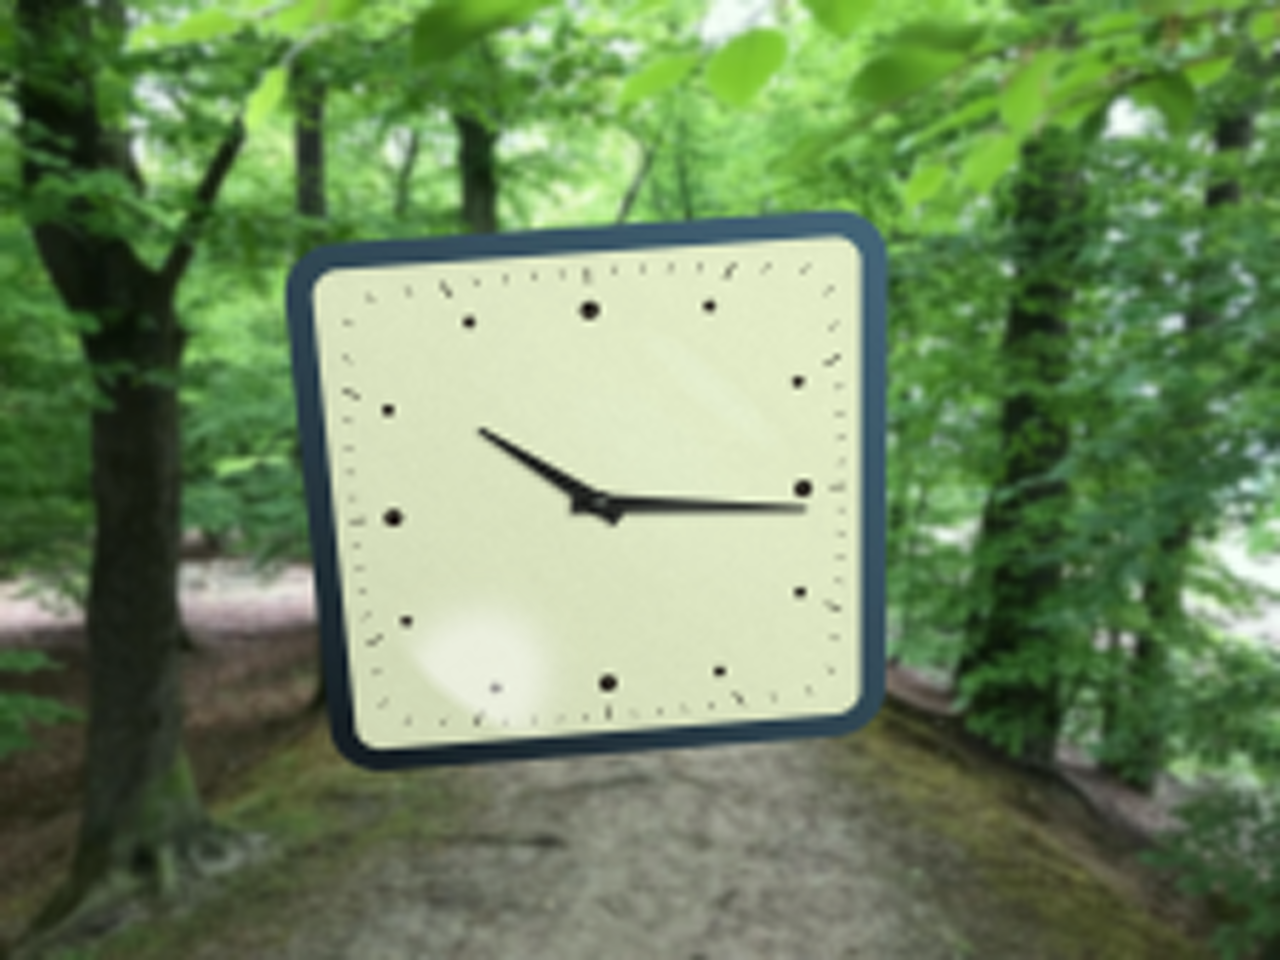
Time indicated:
10 h 16 min
